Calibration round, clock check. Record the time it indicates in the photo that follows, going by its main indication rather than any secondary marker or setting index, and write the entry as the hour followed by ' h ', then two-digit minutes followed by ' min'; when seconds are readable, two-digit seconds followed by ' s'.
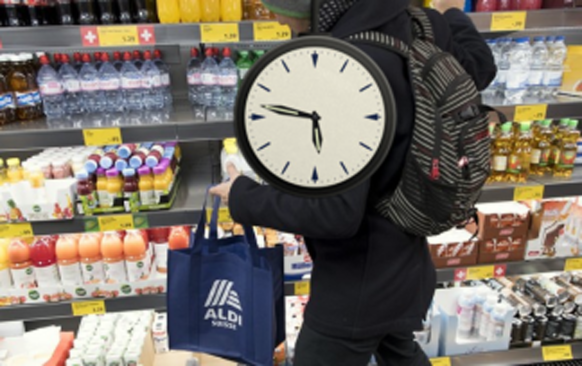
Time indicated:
5 h 47 min
